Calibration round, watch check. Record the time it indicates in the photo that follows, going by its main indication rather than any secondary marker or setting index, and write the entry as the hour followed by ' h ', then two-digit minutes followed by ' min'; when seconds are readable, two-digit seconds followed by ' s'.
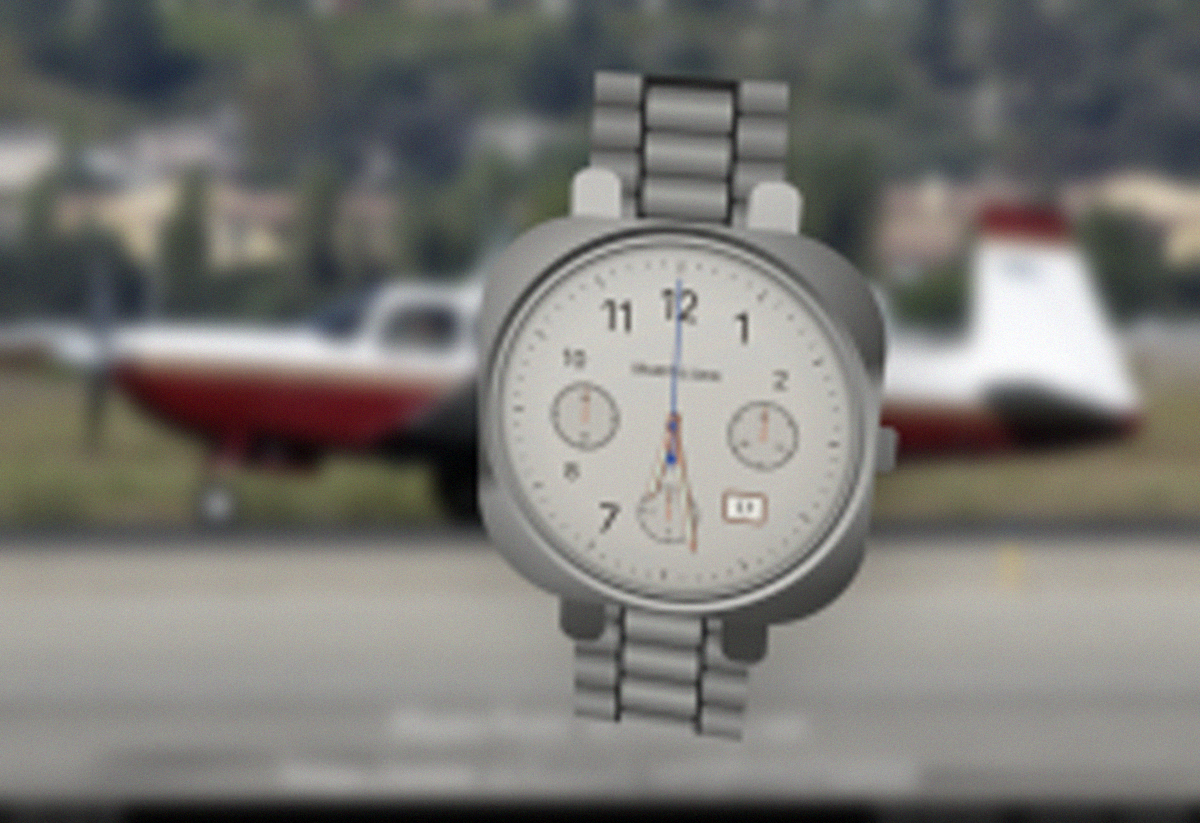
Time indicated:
6 h 28 min
